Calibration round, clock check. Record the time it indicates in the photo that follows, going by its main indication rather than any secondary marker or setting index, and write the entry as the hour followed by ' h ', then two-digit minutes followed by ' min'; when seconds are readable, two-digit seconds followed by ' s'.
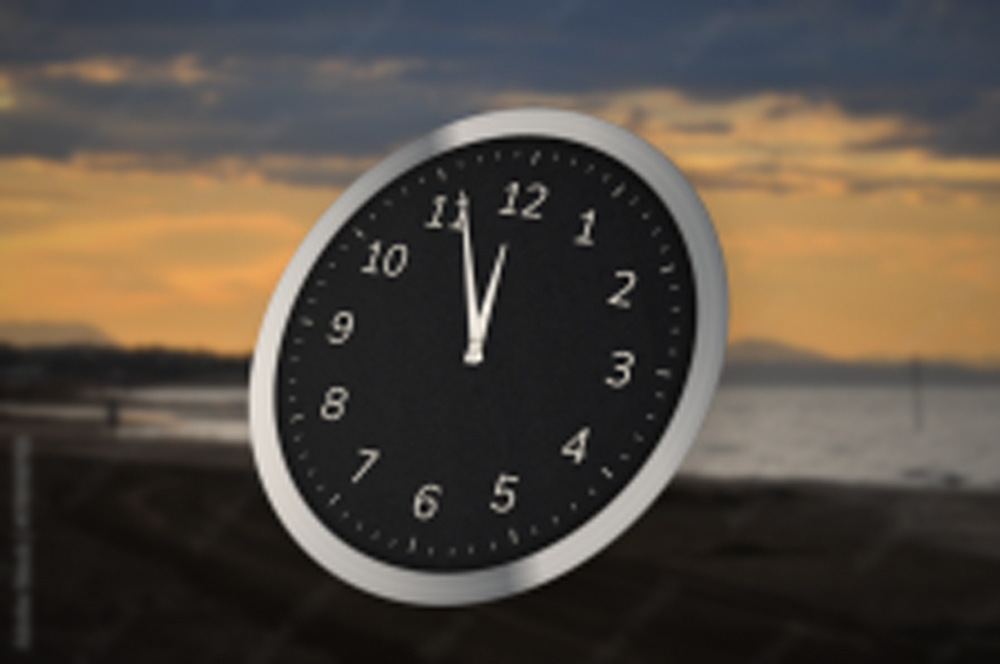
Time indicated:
11 h 56 min
